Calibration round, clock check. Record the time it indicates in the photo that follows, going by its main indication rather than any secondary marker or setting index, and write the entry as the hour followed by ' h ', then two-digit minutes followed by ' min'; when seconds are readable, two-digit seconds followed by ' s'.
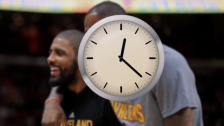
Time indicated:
12 h 22 min
